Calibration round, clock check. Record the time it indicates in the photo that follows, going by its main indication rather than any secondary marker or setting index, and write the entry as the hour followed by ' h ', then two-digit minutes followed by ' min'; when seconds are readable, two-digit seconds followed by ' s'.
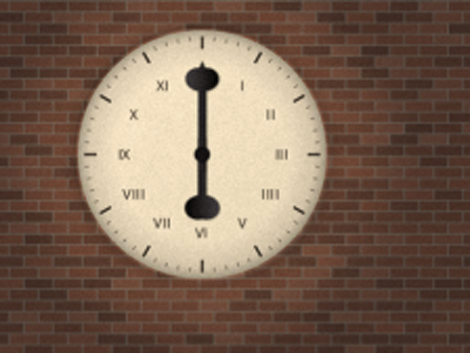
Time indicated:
6 h 00 min
